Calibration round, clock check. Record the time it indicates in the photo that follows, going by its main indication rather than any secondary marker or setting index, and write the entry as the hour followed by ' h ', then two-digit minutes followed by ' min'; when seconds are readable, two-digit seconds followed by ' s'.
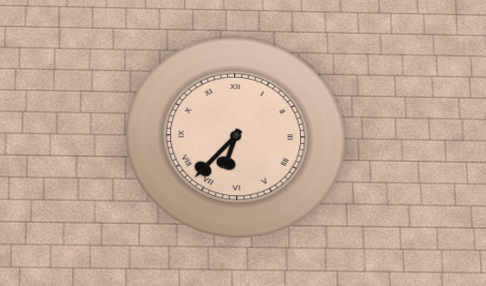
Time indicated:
6 h 37 min
